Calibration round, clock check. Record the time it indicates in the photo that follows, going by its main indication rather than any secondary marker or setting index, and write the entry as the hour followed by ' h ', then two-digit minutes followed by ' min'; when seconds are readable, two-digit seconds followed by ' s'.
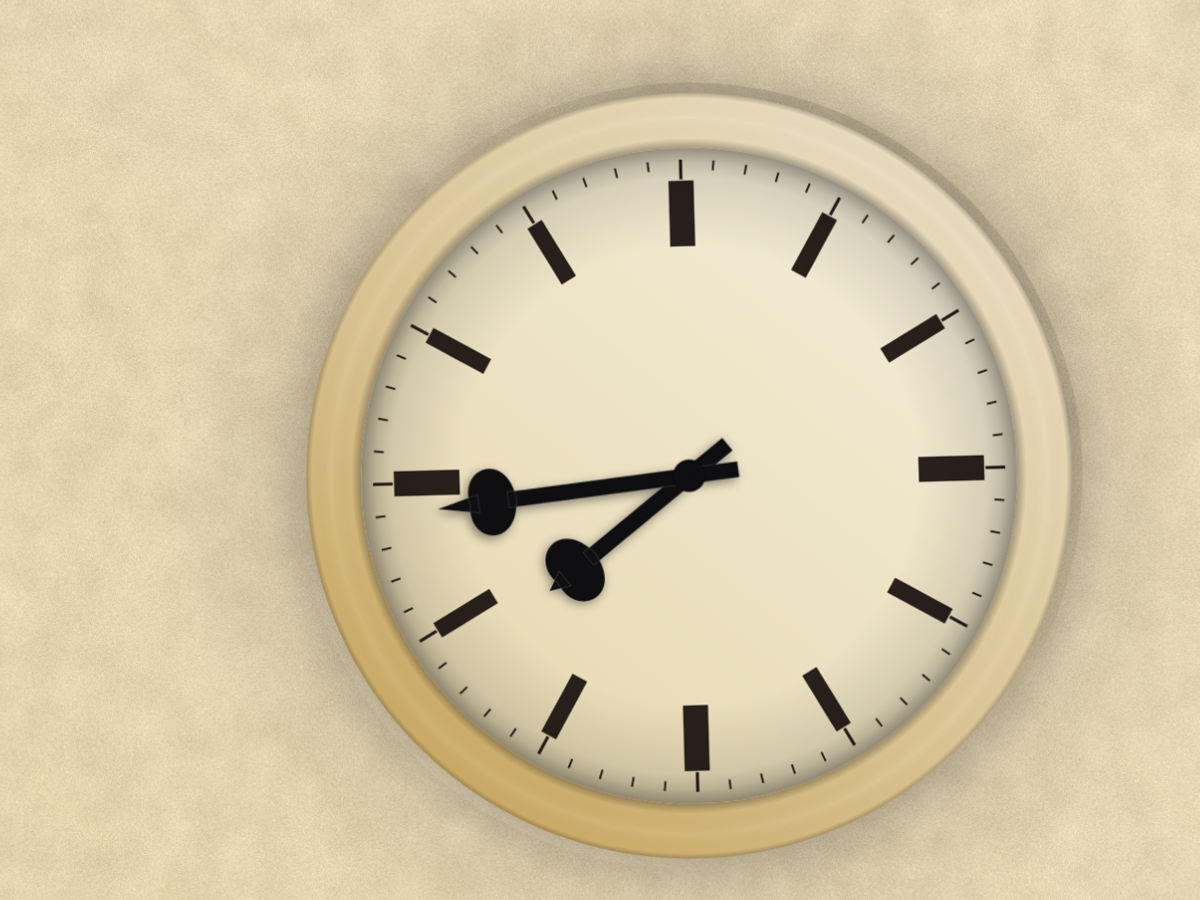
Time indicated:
7 h 44 min
